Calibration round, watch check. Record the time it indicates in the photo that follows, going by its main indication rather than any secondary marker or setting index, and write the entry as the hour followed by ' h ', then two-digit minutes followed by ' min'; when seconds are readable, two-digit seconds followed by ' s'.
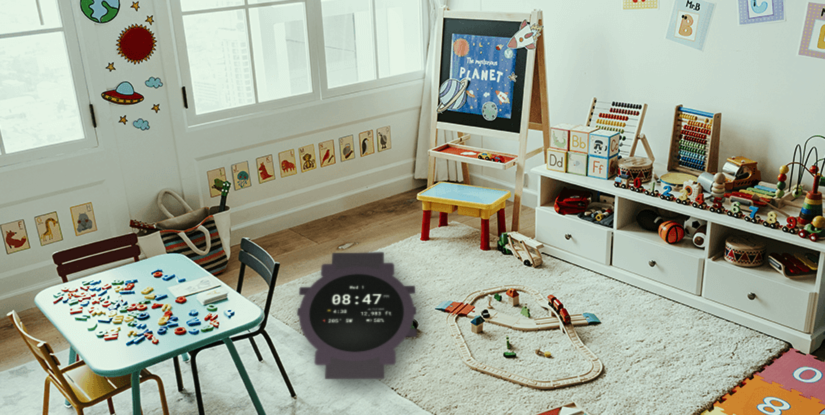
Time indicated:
8 h 47 min
